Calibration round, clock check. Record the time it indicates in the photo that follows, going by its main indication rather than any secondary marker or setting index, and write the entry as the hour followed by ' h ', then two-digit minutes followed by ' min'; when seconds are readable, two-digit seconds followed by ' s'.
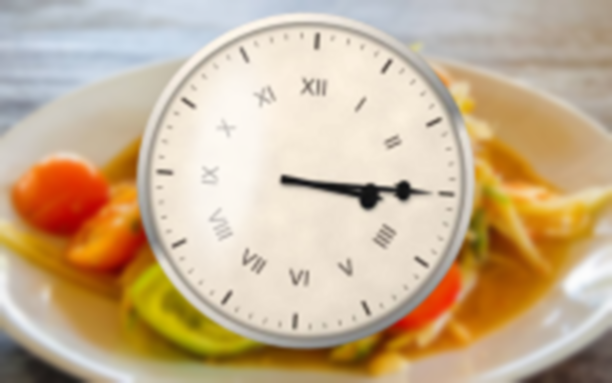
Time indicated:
3 h 15 min
